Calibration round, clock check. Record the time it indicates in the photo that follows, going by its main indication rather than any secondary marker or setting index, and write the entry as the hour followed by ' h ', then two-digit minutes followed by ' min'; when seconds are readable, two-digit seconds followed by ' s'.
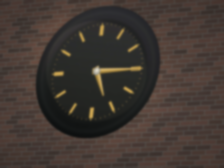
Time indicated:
5 h 15 min
